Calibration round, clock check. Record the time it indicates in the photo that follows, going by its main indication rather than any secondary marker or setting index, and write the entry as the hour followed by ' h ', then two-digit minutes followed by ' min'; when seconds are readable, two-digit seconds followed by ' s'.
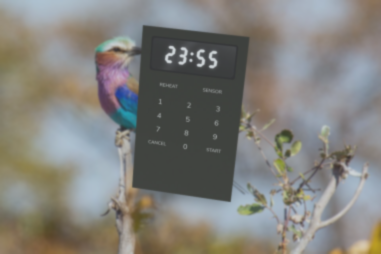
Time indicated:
23 h 55 min
